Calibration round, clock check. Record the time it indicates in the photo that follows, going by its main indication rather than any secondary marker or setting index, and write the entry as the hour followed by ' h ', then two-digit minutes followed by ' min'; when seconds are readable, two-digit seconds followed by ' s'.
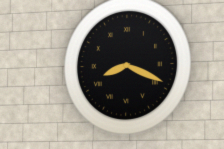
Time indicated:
8 h 19 min
